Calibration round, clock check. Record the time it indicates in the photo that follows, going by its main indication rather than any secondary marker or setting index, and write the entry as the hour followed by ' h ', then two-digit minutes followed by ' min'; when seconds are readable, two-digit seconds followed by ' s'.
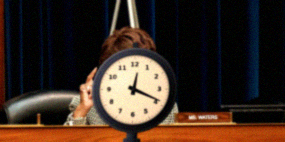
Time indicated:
12 h 19 min
